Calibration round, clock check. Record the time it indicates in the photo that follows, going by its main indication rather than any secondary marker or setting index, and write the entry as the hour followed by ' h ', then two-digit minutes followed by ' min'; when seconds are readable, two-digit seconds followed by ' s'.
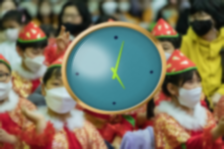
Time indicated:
5 h 02 min
